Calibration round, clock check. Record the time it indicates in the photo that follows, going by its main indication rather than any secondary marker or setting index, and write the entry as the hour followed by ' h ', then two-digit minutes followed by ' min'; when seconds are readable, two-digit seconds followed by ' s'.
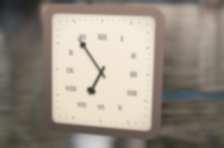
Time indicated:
6 h 54 min
